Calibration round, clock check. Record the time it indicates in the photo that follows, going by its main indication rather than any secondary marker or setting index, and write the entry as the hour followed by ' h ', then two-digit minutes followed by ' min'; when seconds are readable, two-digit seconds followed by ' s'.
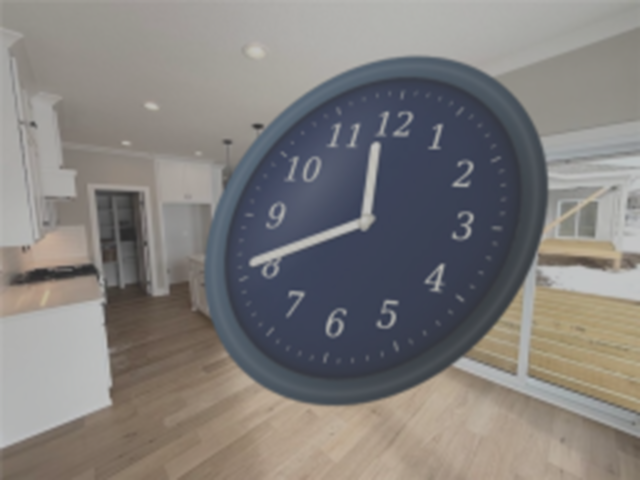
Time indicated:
11 h 41 min
